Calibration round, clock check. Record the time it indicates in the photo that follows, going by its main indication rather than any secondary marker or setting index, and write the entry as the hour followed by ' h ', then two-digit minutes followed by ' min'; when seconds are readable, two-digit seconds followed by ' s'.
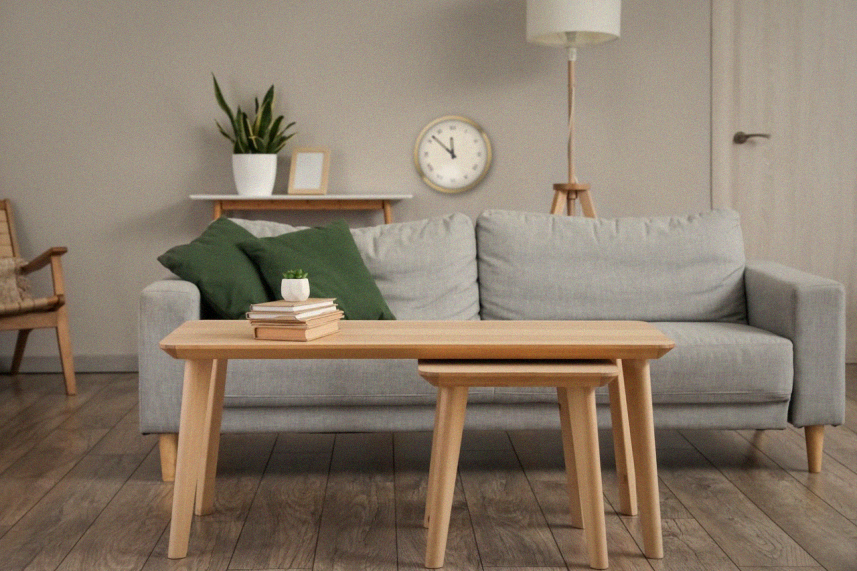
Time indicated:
11 h 52 min
